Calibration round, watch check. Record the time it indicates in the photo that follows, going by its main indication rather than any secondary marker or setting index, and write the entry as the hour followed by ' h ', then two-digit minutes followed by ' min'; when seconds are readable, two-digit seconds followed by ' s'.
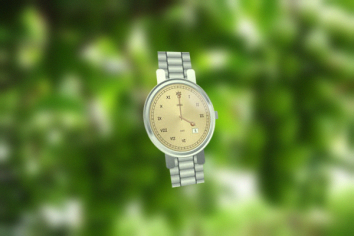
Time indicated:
4 h 00 min
